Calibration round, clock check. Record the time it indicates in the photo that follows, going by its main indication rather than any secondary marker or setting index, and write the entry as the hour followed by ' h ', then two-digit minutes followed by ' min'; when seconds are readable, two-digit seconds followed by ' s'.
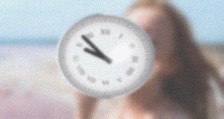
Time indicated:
9 h 53 min
